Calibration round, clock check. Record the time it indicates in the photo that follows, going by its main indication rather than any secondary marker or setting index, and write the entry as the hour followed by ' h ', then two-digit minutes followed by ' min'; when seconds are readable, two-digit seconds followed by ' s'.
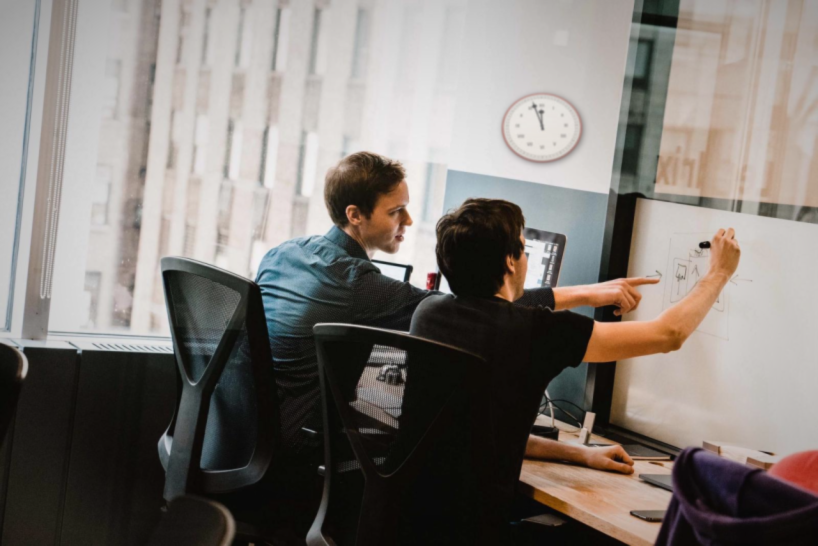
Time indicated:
11 h 57 min
